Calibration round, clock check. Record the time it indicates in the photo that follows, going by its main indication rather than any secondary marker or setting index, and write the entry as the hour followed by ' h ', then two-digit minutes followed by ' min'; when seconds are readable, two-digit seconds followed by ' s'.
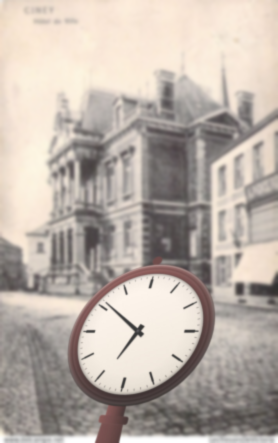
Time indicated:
6 h 51 min
